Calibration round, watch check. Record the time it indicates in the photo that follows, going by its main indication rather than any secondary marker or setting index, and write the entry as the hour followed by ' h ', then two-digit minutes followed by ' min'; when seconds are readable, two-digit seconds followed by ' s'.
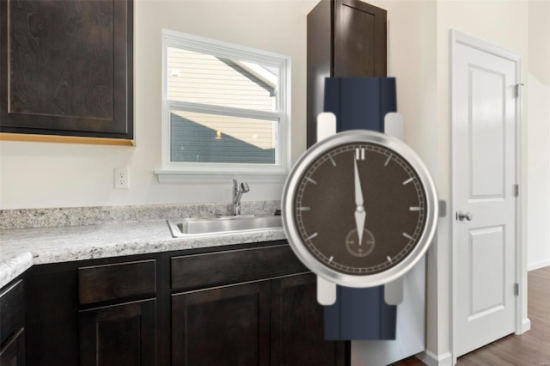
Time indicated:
5 h 59 min
